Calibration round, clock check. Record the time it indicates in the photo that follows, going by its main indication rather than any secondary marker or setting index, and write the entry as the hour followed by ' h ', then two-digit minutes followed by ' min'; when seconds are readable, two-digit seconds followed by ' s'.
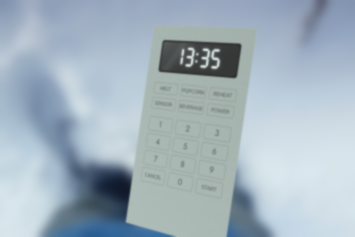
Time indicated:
13 h 35 min
